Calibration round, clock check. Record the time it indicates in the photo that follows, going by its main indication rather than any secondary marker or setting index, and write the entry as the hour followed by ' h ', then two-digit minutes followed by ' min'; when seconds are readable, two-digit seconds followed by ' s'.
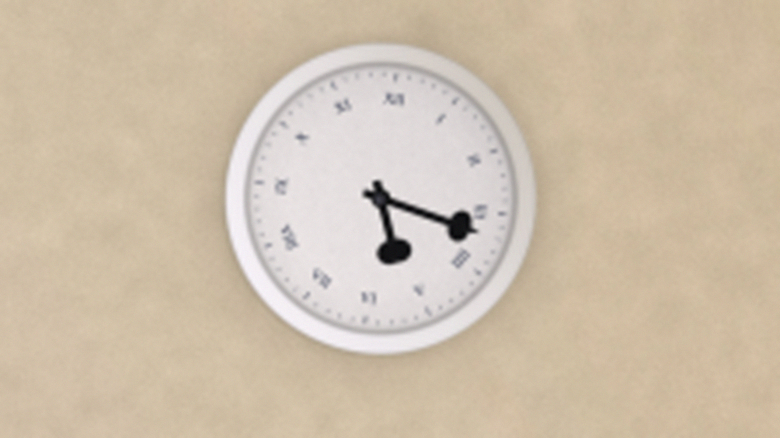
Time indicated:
5 h 17 min
